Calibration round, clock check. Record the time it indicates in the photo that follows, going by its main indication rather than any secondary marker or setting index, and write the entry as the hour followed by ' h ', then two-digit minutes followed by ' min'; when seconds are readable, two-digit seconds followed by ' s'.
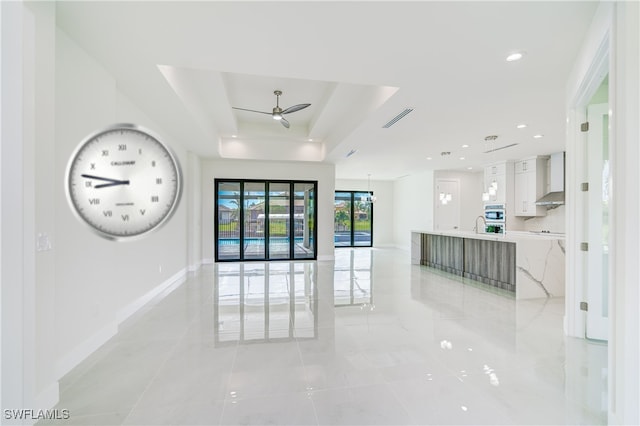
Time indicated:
8 h 47 min
